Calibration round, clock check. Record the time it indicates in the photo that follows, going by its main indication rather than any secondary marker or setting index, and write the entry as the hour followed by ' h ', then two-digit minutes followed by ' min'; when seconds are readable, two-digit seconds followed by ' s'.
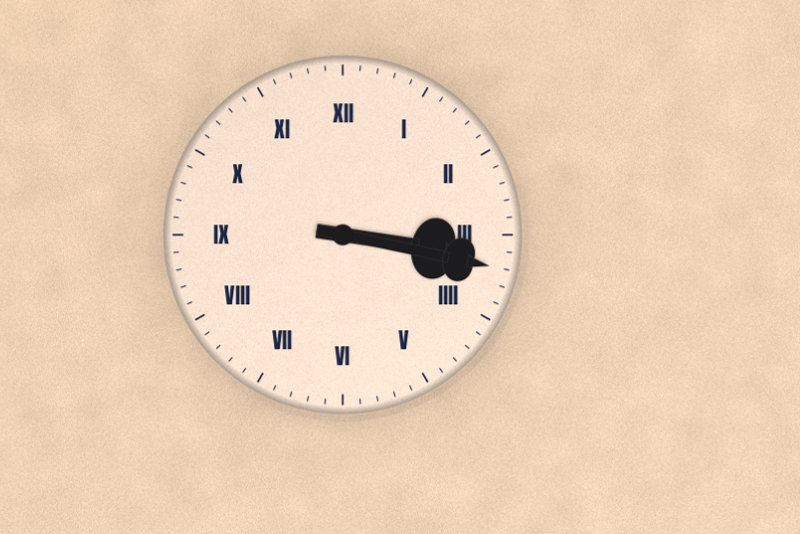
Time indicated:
3 h 17 min
